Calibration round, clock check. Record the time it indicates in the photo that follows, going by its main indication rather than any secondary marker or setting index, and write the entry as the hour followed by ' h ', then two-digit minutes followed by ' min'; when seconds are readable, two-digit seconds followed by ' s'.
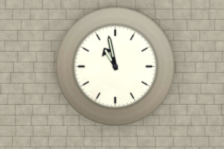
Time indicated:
10 h 58 min
